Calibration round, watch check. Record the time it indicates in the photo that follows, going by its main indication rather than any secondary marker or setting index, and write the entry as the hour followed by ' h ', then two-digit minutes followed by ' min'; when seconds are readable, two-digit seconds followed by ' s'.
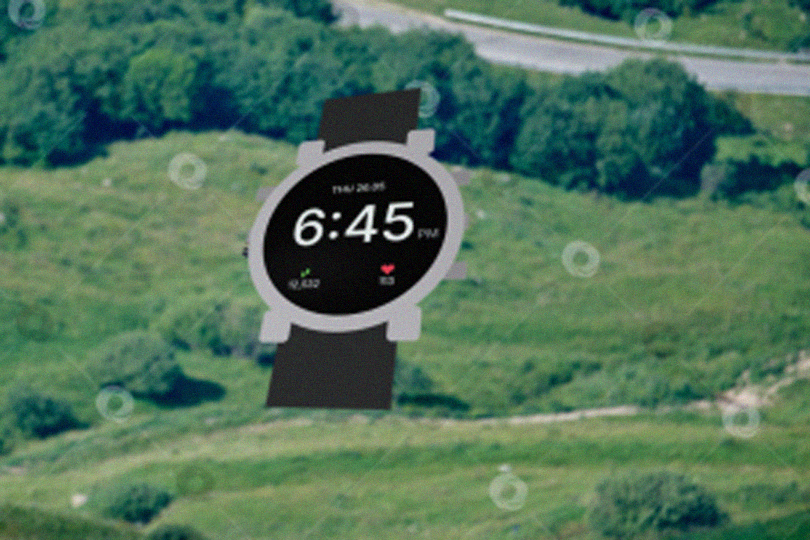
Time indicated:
6 h 45 min
